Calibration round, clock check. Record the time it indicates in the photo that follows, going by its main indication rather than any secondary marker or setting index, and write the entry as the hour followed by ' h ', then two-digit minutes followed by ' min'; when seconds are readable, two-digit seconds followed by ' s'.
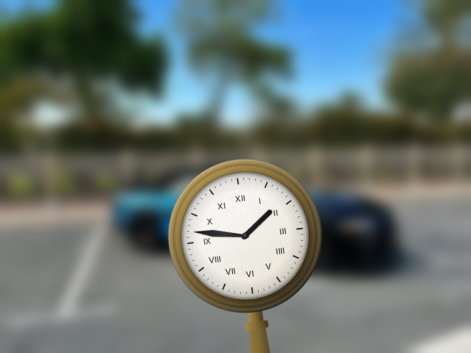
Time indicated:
1 h 47 min
